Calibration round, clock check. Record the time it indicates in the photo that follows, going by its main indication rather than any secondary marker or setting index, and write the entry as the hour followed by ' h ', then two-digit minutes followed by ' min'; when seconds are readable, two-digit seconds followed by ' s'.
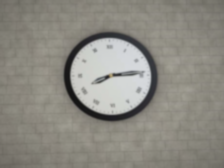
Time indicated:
8 h 14 min
